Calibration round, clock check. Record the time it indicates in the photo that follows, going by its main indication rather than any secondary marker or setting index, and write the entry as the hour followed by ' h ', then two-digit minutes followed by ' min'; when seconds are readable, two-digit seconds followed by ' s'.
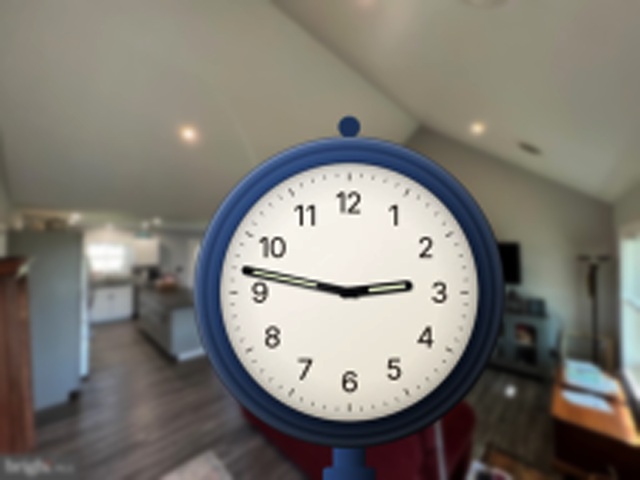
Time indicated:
2 h 47 min
